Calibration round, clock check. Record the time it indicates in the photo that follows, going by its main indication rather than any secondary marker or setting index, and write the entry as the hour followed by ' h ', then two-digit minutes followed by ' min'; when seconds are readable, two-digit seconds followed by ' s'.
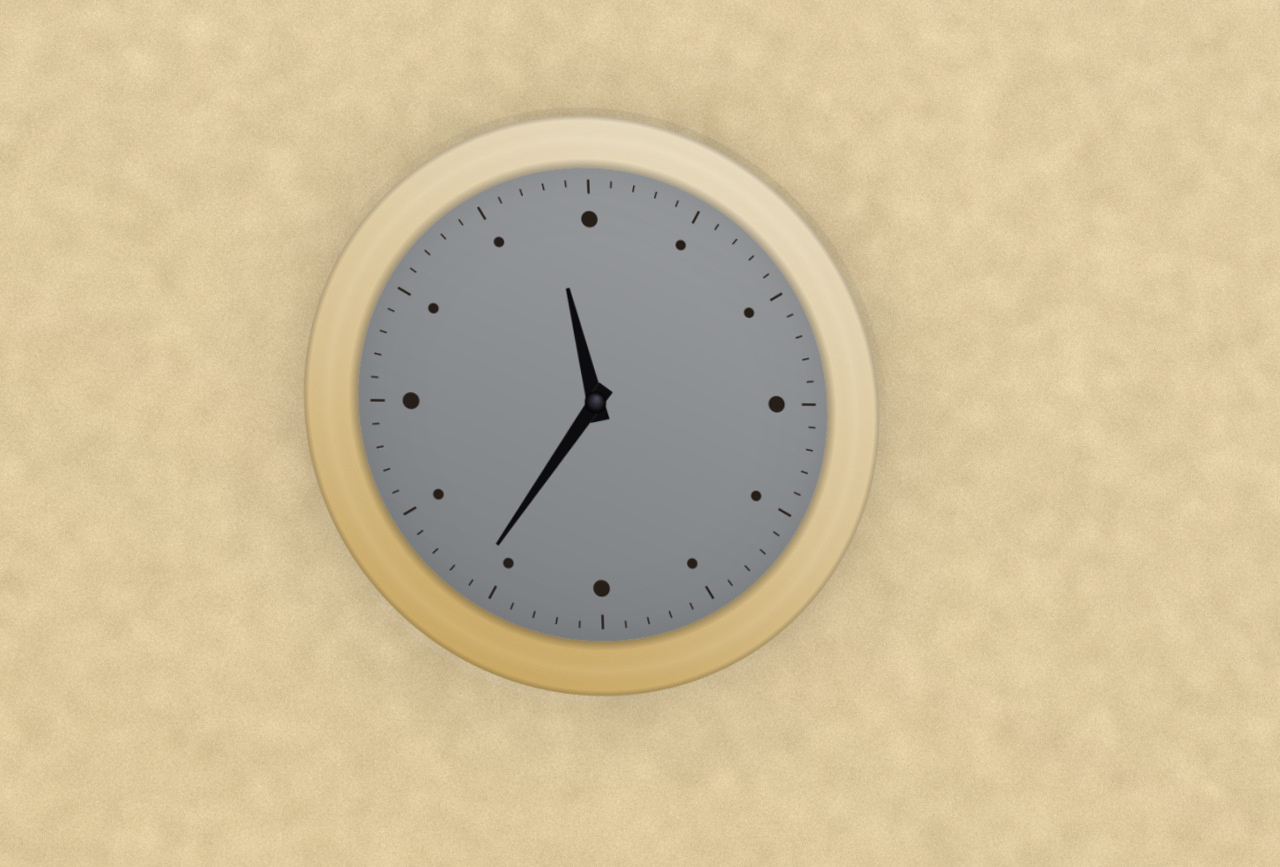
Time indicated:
11 h 36 min
